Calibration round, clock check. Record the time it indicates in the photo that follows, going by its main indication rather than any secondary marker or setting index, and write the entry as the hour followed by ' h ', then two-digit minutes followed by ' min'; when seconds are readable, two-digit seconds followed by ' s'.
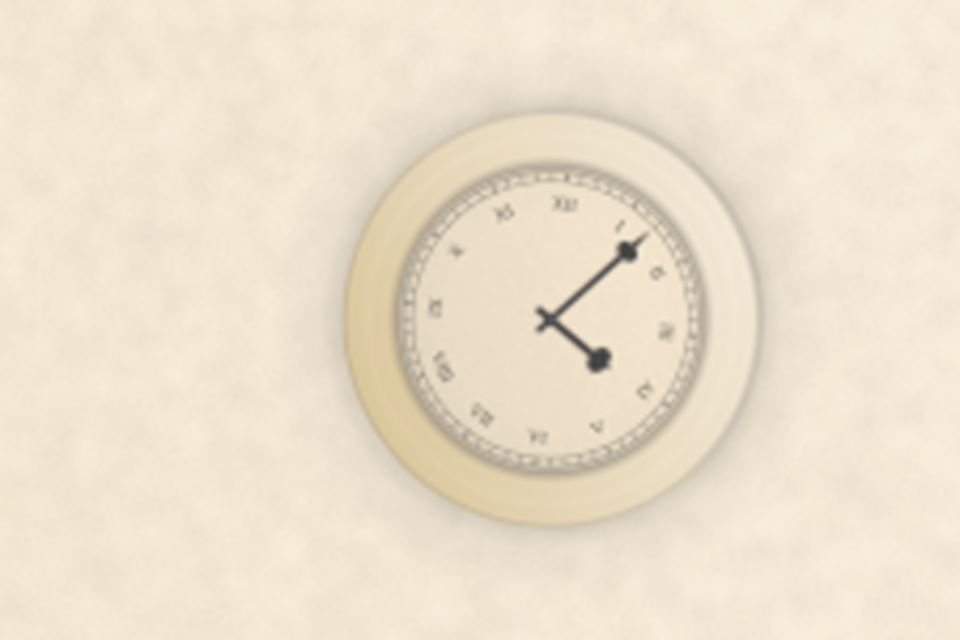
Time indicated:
4 h 07 min
